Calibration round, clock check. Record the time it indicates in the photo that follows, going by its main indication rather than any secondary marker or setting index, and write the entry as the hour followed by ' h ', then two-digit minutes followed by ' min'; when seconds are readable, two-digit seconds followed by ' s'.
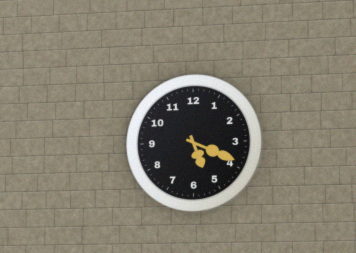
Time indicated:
5 h 19 min
